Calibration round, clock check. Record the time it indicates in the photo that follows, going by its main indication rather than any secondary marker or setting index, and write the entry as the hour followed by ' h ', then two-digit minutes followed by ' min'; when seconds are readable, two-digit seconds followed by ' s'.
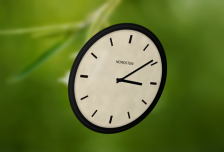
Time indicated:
3 h 09 min
